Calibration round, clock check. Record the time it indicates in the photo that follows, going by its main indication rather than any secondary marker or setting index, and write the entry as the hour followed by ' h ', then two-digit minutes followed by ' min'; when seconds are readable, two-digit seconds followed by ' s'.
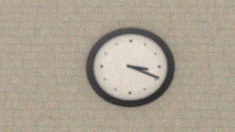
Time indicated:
3 h 19 min
